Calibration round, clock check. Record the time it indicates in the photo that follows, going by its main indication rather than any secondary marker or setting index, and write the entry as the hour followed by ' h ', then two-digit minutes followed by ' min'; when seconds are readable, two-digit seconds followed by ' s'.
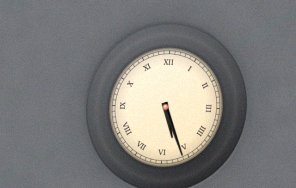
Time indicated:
5 h 26 min
